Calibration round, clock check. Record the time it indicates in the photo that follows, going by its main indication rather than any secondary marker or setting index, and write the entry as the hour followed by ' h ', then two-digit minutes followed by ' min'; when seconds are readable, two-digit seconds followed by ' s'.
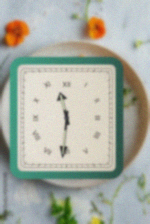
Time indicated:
11 h 31 min
